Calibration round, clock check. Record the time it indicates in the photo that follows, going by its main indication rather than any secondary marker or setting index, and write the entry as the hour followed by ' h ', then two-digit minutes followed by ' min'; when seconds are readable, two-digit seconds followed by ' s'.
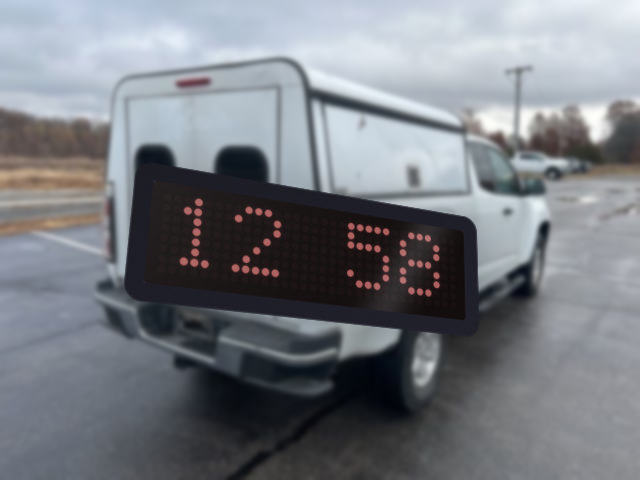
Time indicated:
12 h 58 min
